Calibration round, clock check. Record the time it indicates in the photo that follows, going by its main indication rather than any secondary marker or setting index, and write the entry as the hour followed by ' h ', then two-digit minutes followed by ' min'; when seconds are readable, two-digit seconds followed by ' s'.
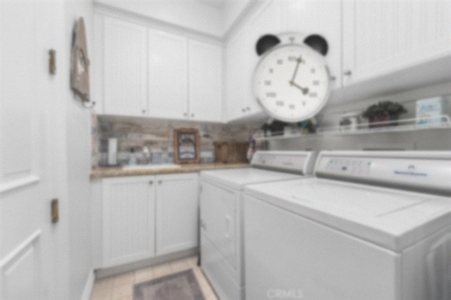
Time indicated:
4 h 03 min
